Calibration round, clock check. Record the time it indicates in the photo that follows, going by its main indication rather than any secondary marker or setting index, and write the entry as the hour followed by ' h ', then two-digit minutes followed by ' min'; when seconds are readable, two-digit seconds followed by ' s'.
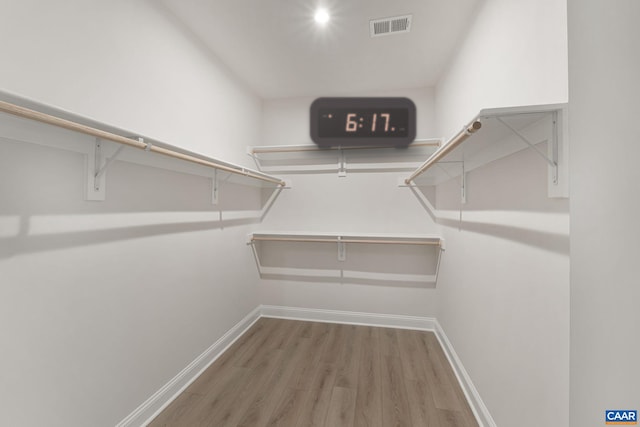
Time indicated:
6 h 17 min
